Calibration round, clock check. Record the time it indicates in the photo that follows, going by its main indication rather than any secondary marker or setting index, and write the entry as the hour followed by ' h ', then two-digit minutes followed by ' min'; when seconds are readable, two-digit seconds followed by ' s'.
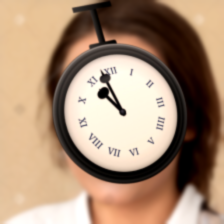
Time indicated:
10 h 58 min
